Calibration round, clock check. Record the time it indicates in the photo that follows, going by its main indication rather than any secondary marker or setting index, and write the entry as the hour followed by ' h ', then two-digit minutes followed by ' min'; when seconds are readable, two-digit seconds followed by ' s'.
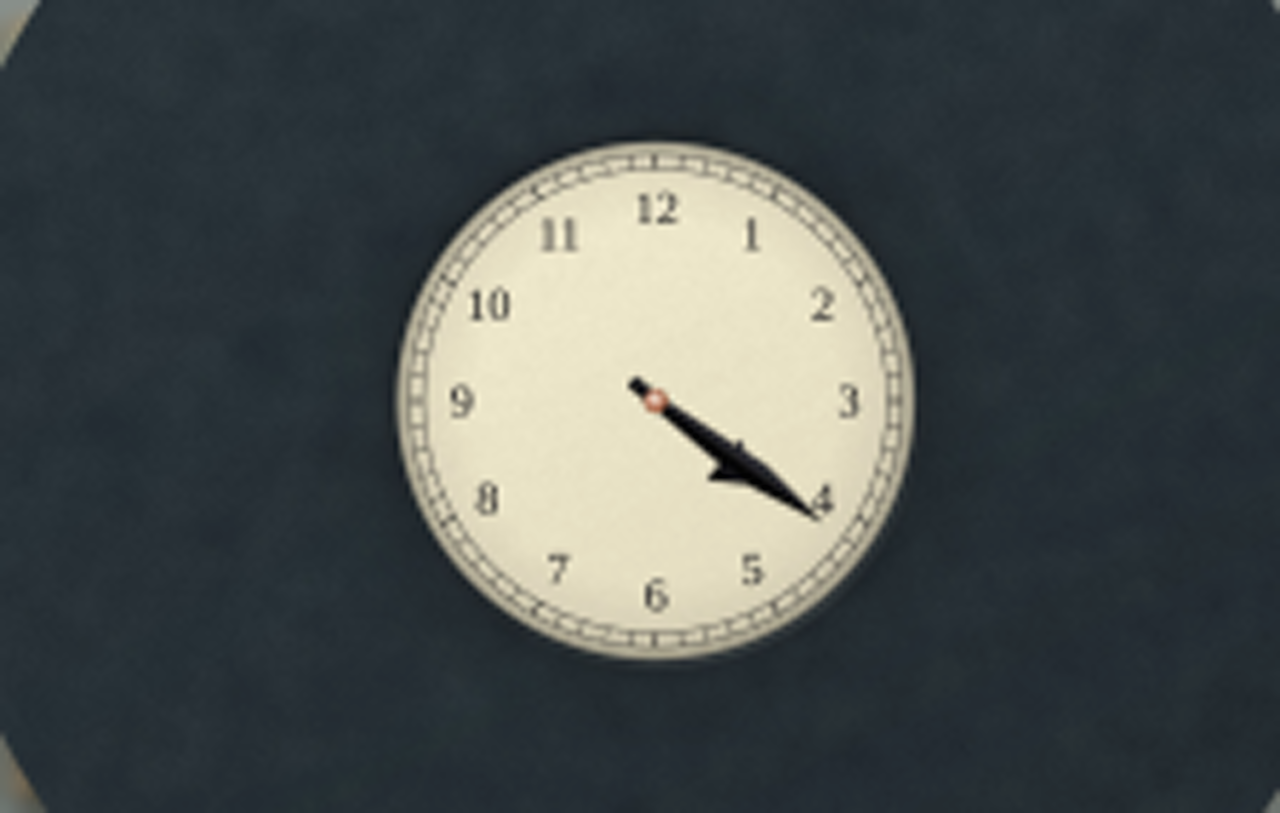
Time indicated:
4 h 21 min
